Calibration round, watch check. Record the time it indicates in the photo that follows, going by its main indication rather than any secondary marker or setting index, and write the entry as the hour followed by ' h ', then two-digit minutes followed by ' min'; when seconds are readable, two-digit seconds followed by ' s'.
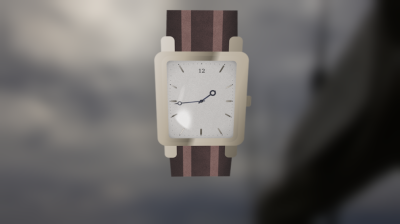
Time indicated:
1 h 44 min
